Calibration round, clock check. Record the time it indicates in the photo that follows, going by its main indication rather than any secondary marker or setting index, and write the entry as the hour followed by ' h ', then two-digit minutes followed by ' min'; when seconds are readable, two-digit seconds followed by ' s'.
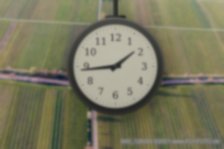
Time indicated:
1 h 44 min
